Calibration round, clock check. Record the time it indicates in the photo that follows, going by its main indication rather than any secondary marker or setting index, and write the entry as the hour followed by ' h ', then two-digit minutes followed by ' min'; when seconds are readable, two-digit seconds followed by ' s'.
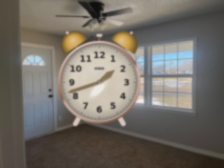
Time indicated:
1 h 42 min
